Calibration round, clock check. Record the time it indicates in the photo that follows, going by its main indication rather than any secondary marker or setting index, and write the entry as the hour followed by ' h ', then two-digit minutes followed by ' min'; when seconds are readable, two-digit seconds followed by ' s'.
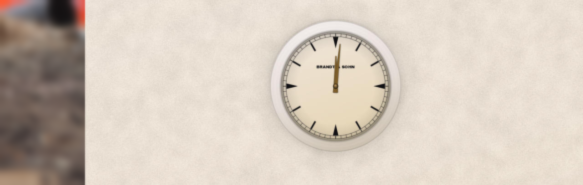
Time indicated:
12 h 01 min
